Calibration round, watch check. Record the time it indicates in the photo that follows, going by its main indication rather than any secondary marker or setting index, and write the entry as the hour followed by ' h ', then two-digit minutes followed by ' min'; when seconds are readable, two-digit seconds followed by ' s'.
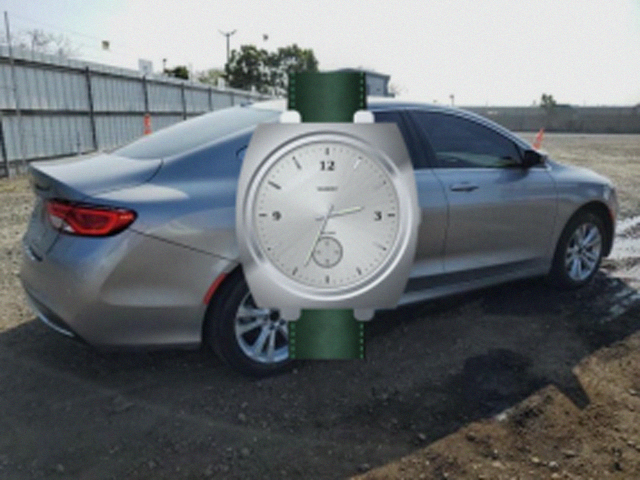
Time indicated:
2 h 34 min
